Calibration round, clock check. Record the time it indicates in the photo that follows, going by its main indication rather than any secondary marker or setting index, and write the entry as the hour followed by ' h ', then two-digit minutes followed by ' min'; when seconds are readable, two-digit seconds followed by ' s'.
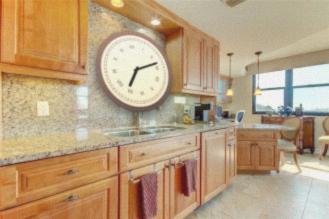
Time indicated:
7 h 13 min
